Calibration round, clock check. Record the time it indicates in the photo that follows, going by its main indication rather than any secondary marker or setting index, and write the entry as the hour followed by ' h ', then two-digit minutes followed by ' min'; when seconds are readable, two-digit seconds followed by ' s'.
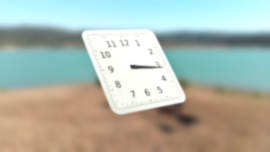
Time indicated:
3 h 16 min
